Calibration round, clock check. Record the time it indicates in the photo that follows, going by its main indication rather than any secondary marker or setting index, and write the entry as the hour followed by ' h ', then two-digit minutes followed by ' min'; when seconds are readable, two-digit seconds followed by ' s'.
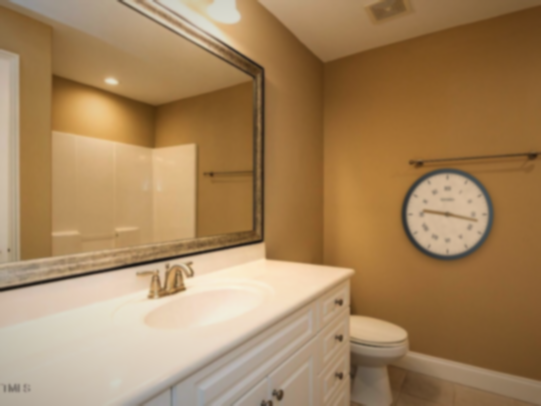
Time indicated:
9 h 17 min
